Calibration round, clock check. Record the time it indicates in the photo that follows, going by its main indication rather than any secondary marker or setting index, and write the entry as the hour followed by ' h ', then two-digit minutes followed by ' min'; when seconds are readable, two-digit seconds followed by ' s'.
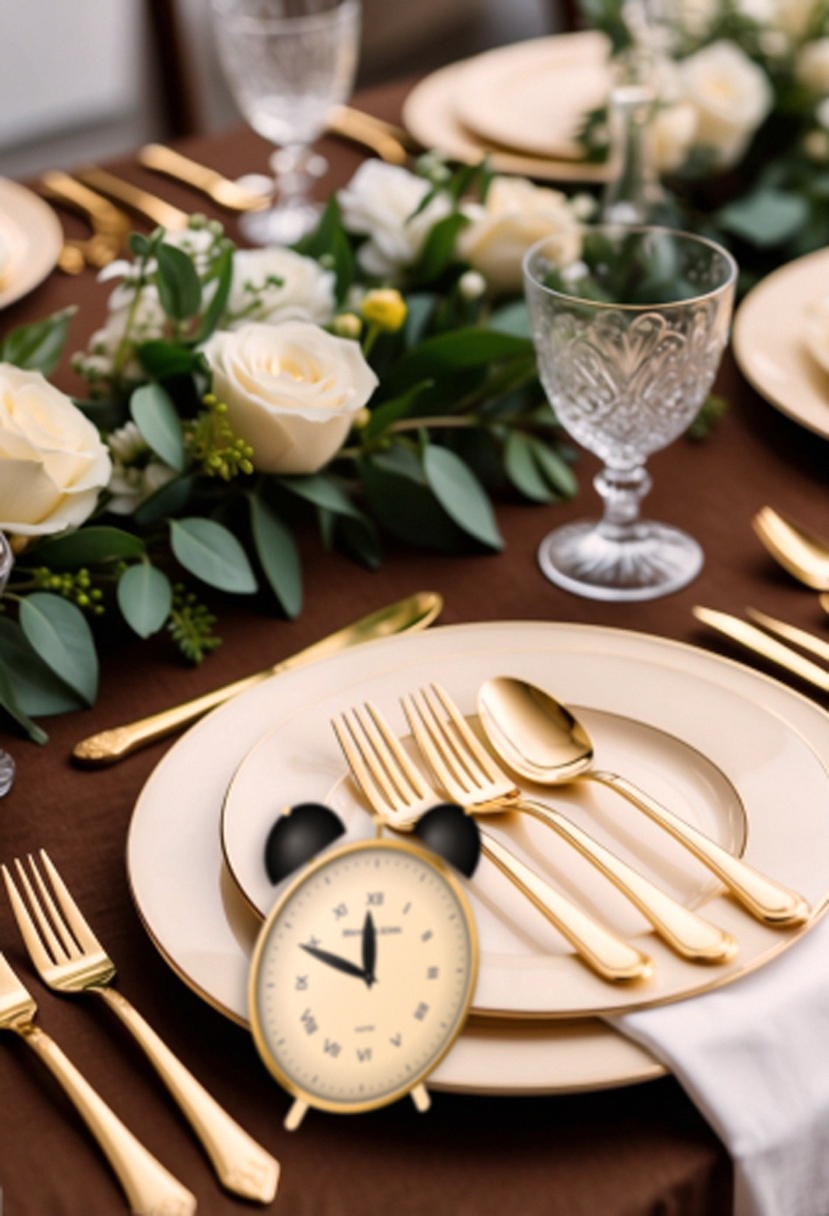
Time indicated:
11 h 49 min
